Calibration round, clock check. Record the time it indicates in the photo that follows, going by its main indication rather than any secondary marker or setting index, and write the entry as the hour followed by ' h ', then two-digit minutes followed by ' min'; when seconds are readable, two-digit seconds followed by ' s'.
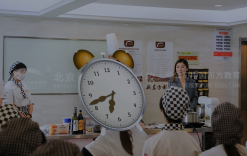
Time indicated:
6 h 42 min
